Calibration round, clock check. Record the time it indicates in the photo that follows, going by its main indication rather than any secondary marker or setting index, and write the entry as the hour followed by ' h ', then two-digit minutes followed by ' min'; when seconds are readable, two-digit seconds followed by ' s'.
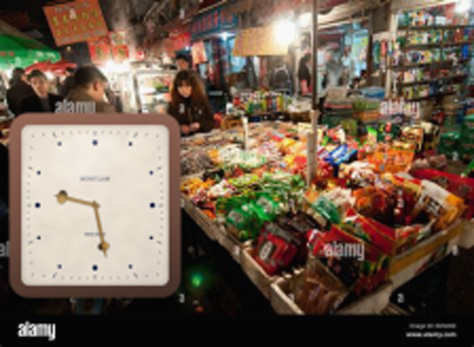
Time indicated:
9 h 28 min
